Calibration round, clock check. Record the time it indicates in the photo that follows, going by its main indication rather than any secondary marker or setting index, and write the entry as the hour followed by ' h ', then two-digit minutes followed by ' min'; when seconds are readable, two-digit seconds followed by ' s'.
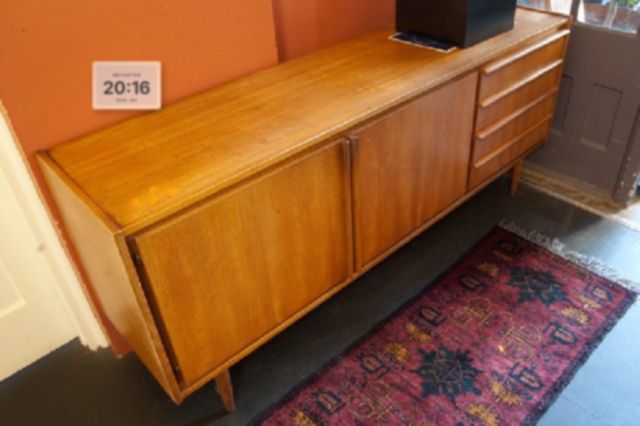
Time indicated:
20 h 16 min
